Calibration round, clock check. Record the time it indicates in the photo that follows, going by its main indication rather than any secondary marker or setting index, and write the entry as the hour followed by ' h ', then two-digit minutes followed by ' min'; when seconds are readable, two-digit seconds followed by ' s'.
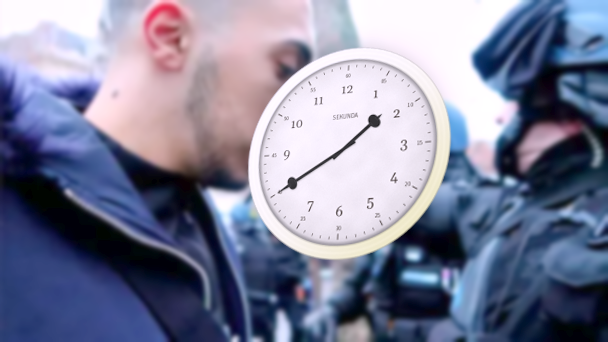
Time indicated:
1 h 40 min
